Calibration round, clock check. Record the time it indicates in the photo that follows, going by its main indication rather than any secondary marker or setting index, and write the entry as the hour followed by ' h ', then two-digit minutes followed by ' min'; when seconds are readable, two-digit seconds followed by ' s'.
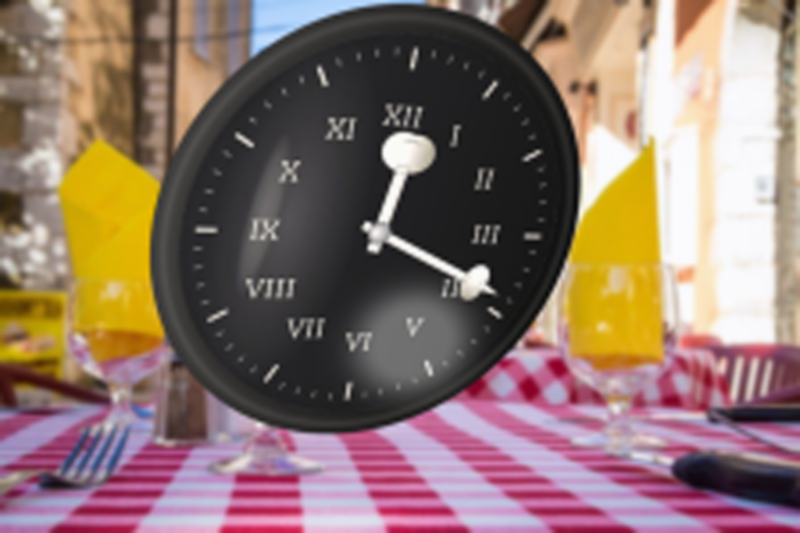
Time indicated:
12 h 19 min
